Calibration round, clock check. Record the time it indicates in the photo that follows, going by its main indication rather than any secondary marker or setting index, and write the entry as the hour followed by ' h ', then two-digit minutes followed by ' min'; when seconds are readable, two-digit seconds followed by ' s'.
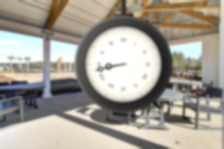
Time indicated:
8 h 43 min
